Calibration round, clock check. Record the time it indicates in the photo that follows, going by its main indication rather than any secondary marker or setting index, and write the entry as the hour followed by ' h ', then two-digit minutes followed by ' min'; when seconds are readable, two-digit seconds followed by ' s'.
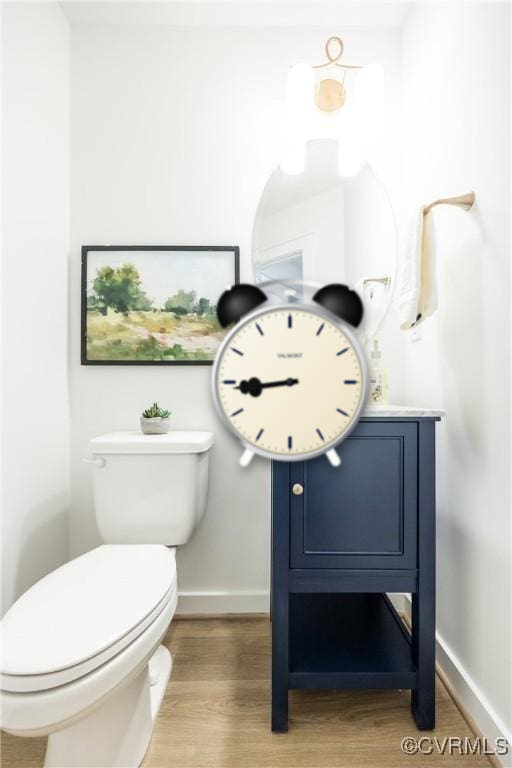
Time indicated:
8 h 44 min
